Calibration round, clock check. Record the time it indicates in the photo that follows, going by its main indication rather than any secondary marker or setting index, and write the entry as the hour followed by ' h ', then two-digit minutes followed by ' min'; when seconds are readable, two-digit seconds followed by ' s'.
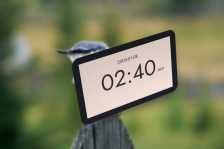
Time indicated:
2 h 40 min
